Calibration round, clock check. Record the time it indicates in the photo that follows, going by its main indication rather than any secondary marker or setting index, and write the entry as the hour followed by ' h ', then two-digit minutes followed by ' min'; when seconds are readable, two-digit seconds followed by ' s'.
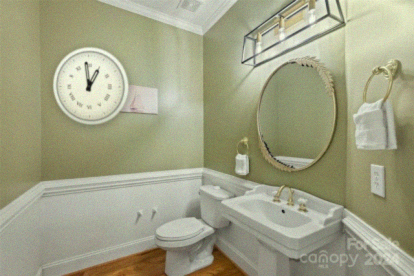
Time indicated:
12 h 59 min
